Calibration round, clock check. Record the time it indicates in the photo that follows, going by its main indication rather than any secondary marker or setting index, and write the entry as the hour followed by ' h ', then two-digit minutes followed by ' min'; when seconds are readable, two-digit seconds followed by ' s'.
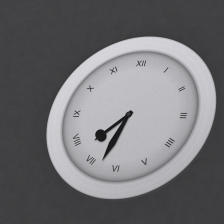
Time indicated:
7 h 33 min
